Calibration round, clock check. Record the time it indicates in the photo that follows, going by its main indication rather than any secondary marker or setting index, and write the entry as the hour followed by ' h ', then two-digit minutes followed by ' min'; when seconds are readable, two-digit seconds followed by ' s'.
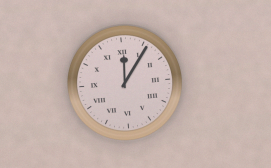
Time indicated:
12 h 06 min
